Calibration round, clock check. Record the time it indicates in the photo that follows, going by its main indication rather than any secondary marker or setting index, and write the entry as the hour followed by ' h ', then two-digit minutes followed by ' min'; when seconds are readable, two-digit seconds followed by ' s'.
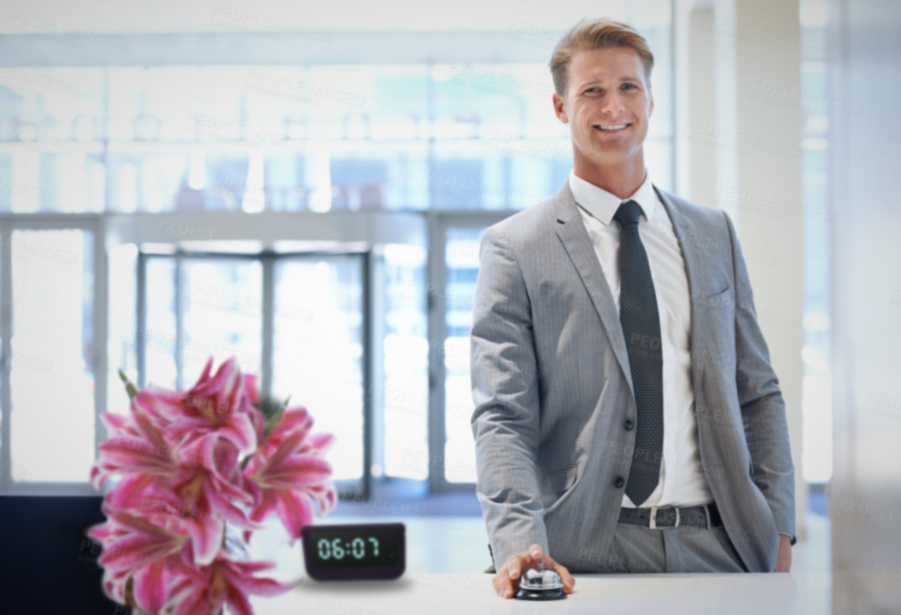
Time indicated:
6 h 07 min
